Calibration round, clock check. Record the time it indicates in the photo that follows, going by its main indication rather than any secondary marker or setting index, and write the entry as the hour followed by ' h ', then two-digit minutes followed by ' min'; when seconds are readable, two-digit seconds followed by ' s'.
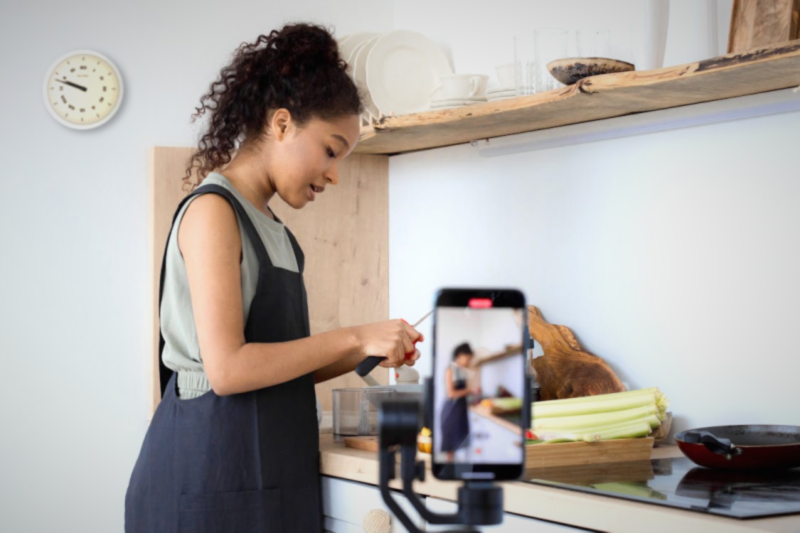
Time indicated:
9 h 48 min
